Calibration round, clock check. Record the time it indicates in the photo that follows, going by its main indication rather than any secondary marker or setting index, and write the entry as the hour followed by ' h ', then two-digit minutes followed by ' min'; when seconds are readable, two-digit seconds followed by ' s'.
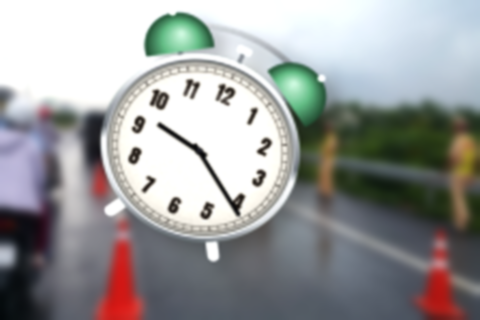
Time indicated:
9 h 21 min
